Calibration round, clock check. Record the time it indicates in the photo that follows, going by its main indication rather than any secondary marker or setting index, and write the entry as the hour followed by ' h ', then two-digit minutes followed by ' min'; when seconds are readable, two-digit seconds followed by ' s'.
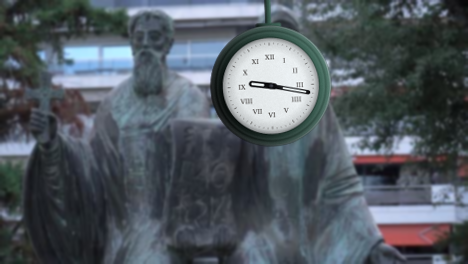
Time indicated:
9 h 17 min
